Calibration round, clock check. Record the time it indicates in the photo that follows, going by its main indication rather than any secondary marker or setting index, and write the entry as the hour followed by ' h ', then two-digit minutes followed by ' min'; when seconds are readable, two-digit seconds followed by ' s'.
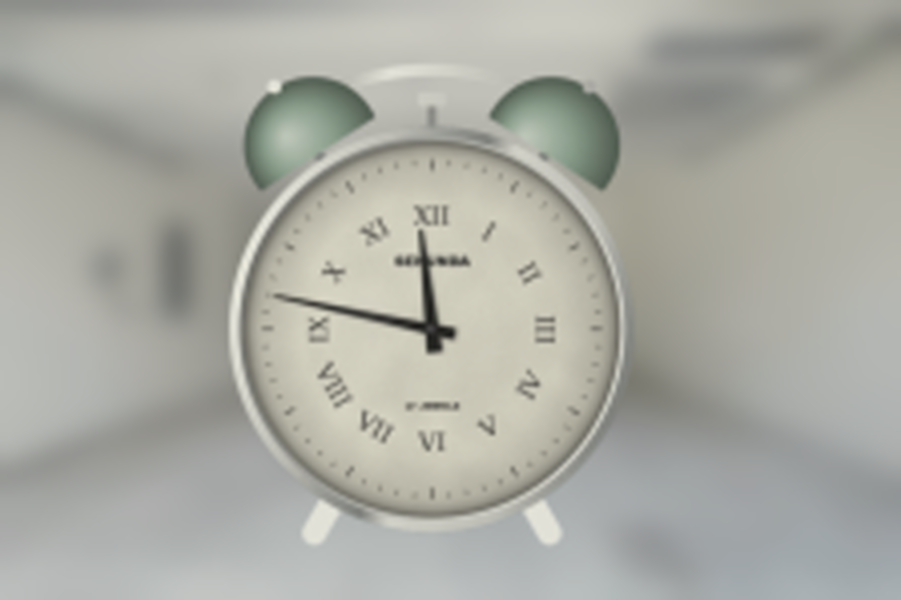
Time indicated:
11 h 47 min
